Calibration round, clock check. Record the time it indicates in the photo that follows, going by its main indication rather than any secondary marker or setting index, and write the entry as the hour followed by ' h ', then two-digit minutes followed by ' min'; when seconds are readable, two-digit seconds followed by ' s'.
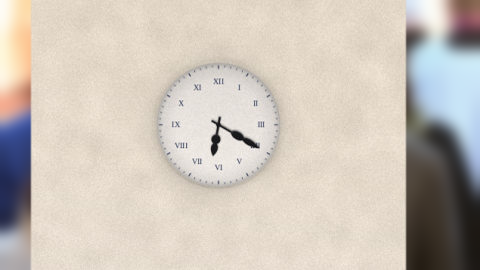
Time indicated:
6 h 20 min
